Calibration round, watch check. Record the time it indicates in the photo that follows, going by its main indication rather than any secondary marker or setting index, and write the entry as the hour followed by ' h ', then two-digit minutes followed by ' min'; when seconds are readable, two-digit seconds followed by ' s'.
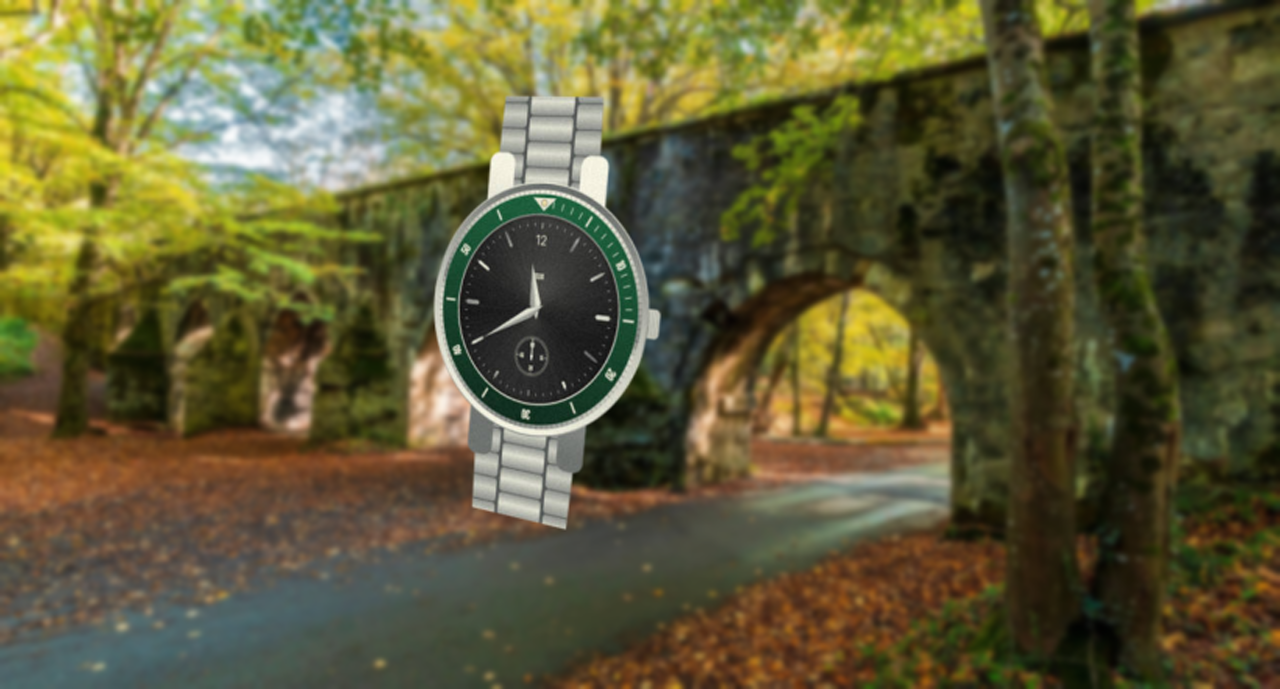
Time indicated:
11 h 40 min
